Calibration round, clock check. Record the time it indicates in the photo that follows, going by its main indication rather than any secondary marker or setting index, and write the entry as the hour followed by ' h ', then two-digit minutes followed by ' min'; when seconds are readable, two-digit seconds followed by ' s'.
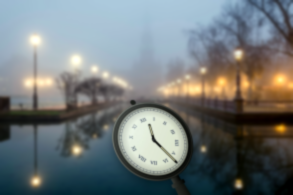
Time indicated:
12 h 27 min
